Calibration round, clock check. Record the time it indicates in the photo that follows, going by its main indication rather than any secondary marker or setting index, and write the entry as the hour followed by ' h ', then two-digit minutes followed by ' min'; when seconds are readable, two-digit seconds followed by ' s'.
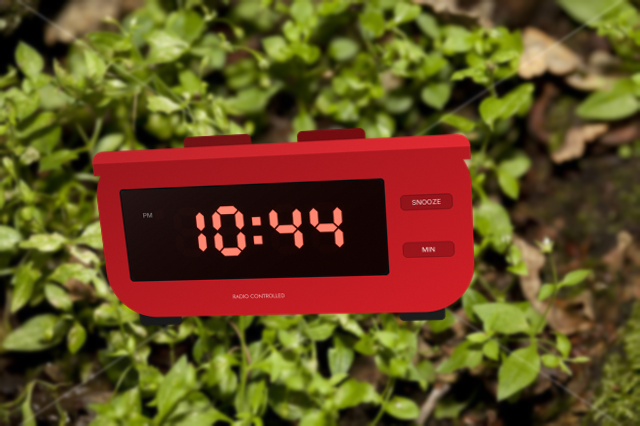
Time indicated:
10 h 44 min
